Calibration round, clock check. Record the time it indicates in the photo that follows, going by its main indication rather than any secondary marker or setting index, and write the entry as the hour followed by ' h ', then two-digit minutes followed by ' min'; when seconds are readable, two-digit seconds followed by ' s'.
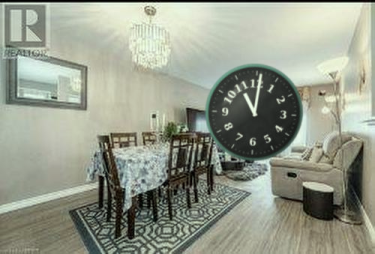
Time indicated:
11 h 01 min
